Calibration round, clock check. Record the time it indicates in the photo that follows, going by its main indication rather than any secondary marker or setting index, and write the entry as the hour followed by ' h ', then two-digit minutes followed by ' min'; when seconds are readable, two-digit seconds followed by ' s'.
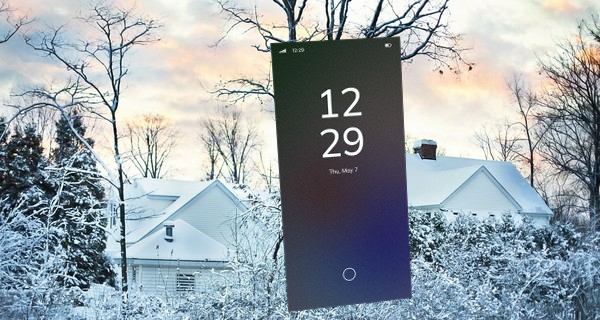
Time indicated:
12 h 29 min
